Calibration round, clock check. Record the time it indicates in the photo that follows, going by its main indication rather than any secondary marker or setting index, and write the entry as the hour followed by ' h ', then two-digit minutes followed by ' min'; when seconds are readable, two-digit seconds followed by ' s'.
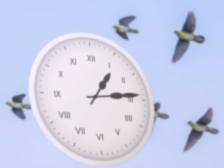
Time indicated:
1 h 14 min
